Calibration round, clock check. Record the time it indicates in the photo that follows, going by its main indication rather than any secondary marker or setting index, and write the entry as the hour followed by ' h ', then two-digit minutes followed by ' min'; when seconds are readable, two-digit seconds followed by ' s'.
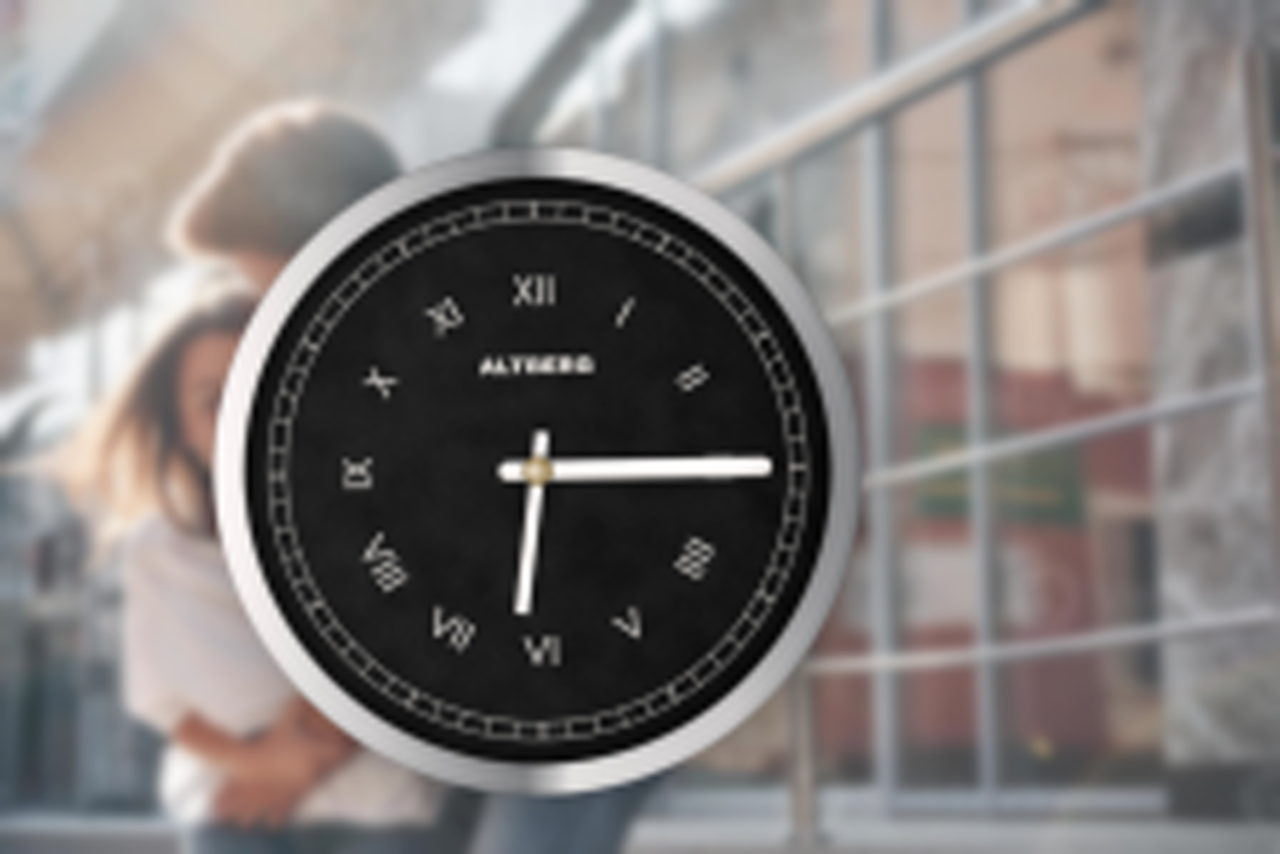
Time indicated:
6 h 15 min
